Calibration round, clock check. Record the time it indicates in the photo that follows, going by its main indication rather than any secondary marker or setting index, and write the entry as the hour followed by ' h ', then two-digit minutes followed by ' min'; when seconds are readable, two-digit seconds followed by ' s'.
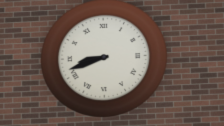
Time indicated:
8 h 42 min
